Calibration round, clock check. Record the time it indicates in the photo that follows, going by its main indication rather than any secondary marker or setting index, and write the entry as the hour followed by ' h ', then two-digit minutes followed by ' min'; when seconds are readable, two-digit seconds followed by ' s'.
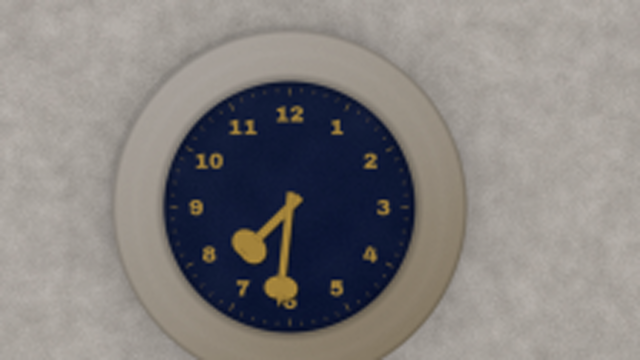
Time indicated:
7 h 31 min
